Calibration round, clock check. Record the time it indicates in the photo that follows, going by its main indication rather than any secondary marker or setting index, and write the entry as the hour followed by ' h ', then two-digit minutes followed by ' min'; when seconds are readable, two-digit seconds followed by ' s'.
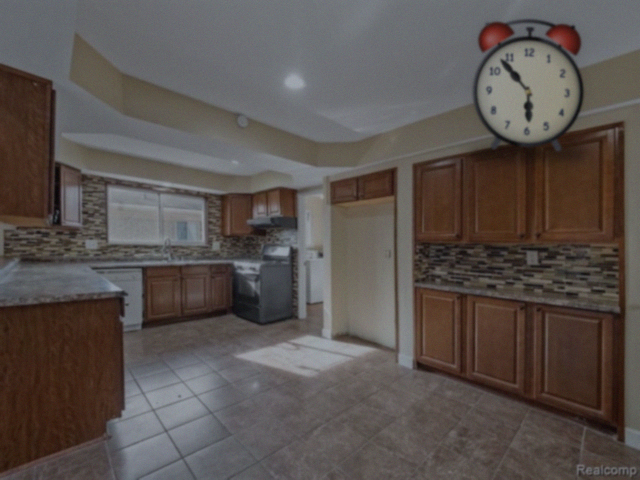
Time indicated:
5 h 53 min
